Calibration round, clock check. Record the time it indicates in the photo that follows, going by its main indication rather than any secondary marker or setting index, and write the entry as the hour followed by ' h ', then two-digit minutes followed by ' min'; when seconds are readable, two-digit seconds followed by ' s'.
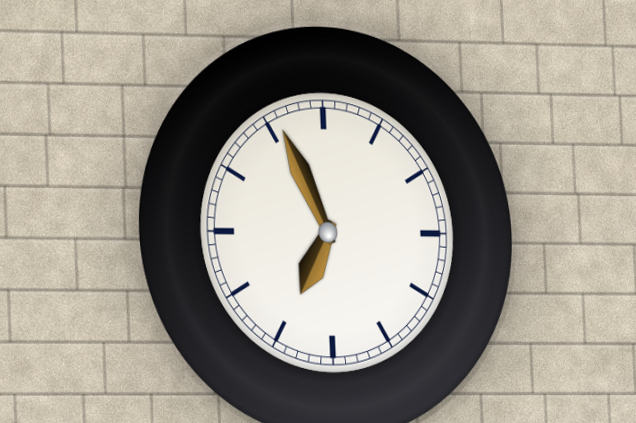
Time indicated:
6 h 56 min
